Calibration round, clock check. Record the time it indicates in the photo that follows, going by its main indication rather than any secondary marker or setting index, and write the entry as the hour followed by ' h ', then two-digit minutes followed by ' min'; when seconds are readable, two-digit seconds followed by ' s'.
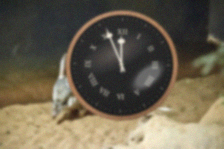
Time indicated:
11 h 56 min
